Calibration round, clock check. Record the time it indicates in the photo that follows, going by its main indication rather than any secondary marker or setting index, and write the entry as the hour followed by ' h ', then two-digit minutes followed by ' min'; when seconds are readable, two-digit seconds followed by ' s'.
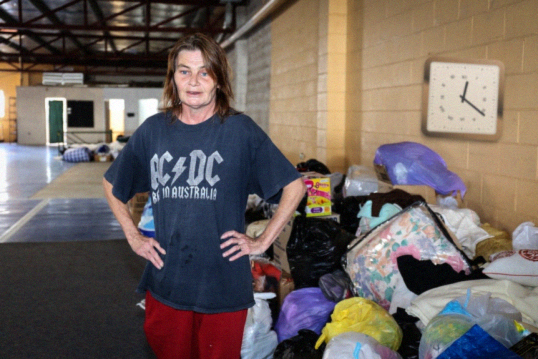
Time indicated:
12 h 21 min
